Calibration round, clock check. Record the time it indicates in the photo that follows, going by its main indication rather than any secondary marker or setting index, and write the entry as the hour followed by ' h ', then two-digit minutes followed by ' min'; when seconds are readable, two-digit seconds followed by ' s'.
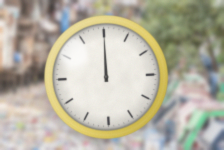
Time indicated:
12 h 00 min
